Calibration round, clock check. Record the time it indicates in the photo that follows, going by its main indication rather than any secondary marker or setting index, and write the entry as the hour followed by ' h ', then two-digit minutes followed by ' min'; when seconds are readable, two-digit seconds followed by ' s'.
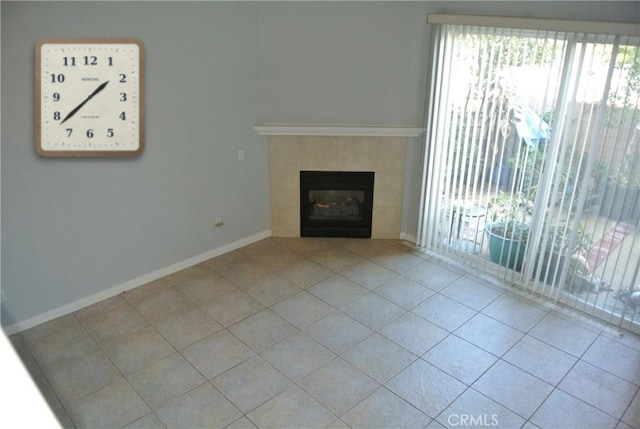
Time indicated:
1 h 38 min
